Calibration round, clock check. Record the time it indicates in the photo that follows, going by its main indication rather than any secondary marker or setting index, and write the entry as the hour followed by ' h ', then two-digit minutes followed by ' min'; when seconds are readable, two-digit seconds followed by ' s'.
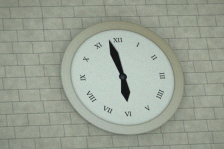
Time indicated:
5 h 58 min
